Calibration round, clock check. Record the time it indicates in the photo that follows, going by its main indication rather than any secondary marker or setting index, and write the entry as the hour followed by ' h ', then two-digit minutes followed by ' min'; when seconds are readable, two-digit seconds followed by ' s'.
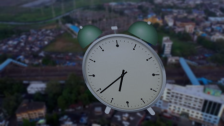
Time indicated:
6 h 39 min
